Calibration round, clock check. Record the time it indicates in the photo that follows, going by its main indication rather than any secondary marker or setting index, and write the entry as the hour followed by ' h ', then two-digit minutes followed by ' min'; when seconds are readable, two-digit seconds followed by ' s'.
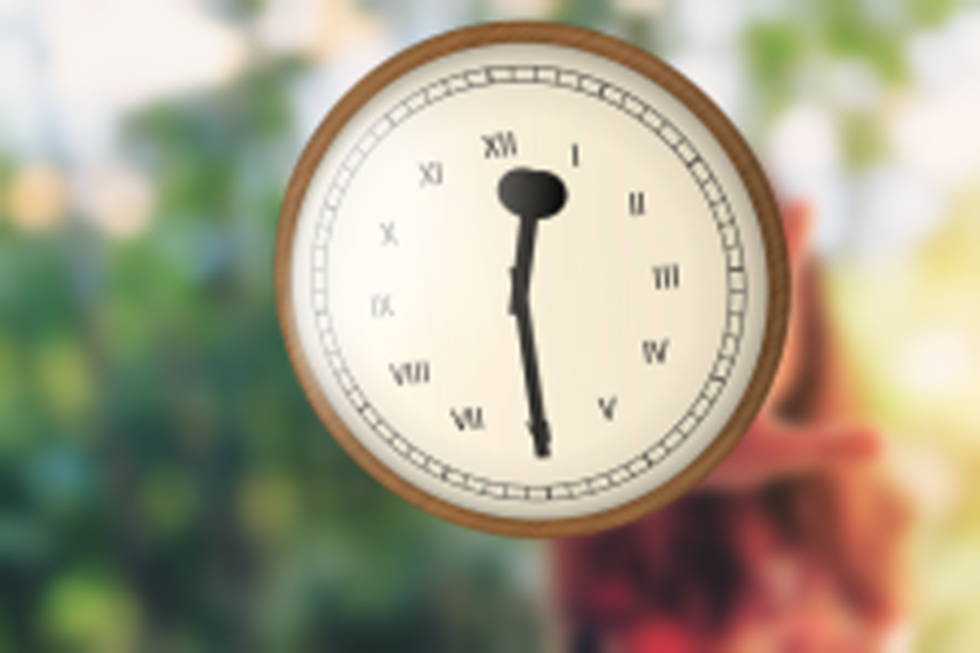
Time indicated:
12 h 30 min
